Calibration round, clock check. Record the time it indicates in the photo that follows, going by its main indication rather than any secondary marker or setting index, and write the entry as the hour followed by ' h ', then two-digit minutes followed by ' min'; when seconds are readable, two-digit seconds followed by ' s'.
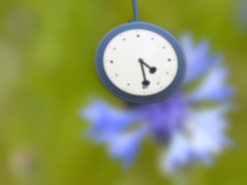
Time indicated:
4 h 29 min
